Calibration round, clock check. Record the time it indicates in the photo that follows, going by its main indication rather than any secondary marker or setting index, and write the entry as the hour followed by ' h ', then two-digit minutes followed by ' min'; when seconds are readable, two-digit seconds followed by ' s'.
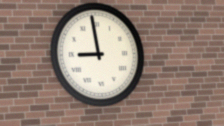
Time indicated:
8 h 59 min
